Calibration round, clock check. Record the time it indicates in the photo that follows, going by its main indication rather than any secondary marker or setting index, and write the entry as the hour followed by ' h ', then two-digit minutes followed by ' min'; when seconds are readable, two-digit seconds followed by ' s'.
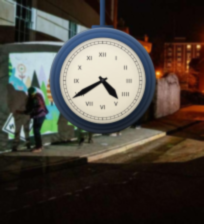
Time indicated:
4 h 40 min
